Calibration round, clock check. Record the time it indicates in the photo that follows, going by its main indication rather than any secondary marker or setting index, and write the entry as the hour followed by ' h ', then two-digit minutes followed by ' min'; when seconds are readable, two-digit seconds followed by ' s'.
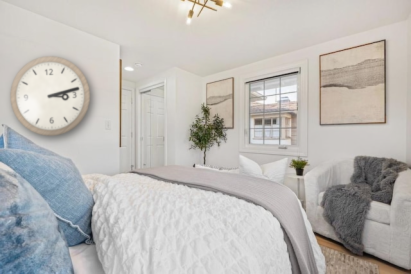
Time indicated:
3 h 13 min
